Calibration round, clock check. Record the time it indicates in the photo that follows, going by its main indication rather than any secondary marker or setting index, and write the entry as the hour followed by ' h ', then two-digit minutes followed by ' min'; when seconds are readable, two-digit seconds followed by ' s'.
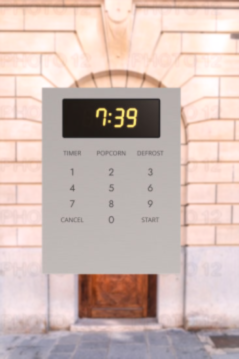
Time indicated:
7 h 39 min
